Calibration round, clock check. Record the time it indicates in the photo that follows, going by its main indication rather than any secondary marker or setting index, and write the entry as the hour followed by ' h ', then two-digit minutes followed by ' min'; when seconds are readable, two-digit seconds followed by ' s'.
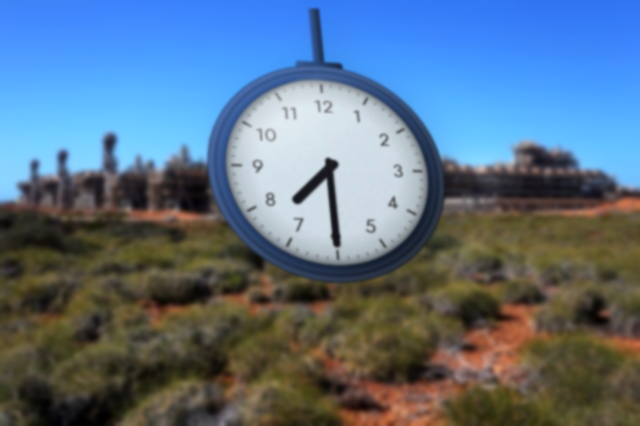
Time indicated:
7 h 30 min
